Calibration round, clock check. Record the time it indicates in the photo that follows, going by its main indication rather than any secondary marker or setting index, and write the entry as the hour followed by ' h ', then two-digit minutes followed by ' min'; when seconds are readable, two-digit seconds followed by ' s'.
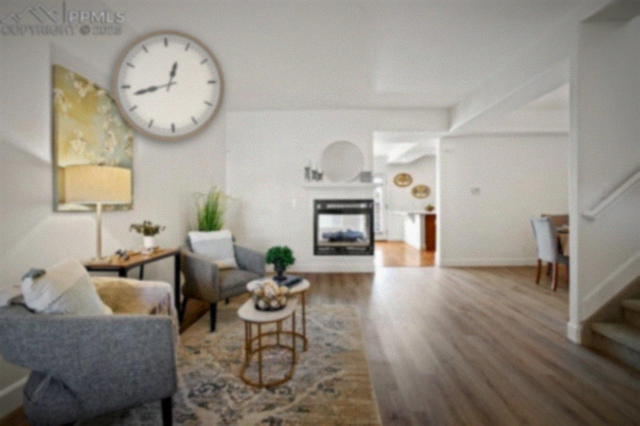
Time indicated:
12 h 43 min
